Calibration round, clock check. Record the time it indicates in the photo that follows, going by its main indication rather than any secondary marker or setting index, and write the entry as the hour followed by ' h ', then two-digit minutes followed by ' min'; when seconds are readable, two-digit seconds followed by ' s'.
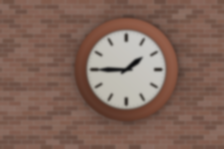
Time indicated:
1 h 45 min
